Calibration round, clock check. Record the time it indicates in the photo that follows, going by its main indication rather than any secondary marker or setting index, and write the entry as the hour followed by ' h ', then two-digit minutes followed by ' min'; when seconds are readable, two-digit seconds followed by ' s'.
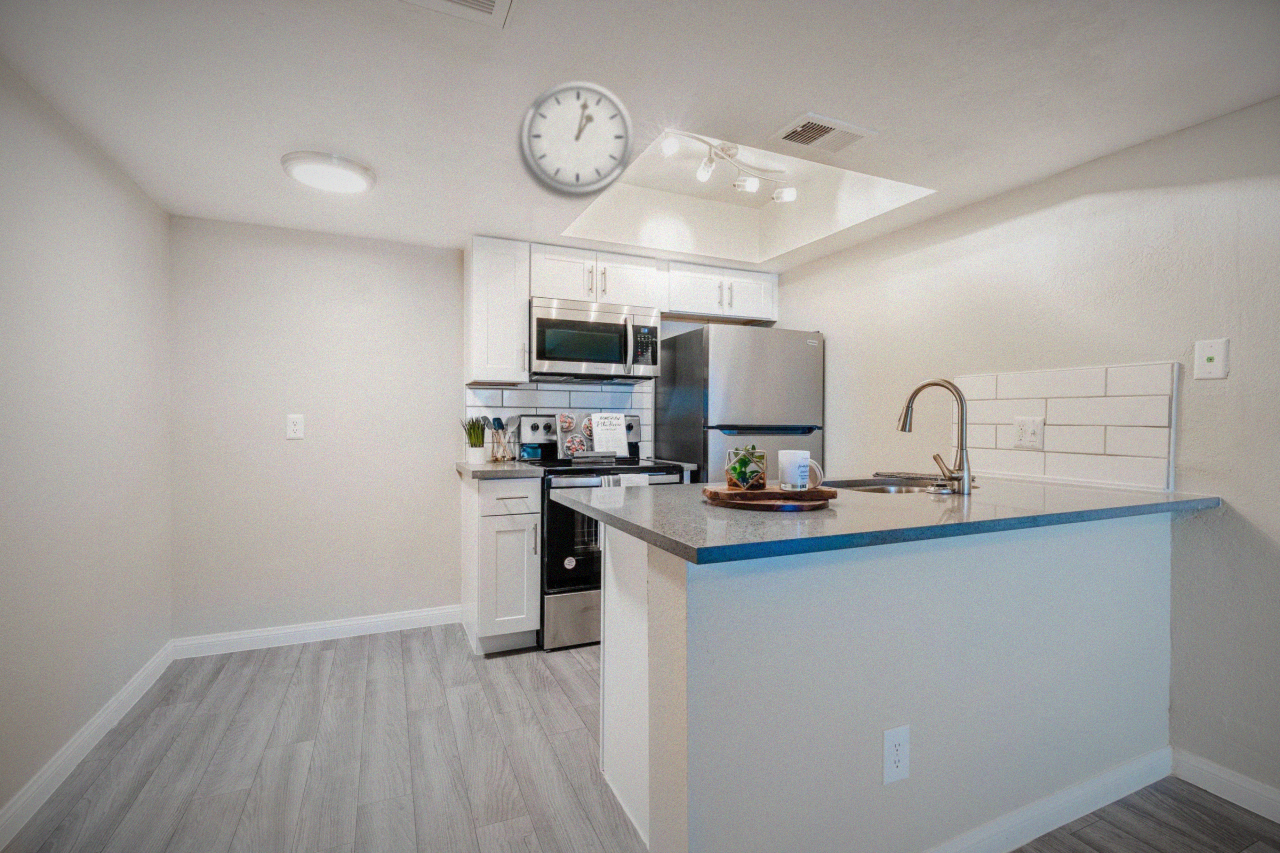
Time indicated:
1 h 02 min
